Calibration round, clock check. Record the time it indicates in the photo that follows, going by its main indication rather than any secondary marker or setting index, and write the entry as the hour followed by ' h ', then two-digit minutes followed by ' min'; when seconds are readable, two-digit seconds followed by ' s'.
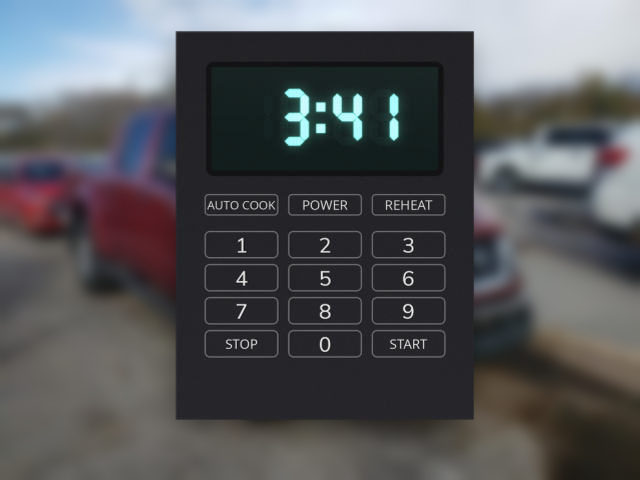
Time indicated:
3 h 41 min
